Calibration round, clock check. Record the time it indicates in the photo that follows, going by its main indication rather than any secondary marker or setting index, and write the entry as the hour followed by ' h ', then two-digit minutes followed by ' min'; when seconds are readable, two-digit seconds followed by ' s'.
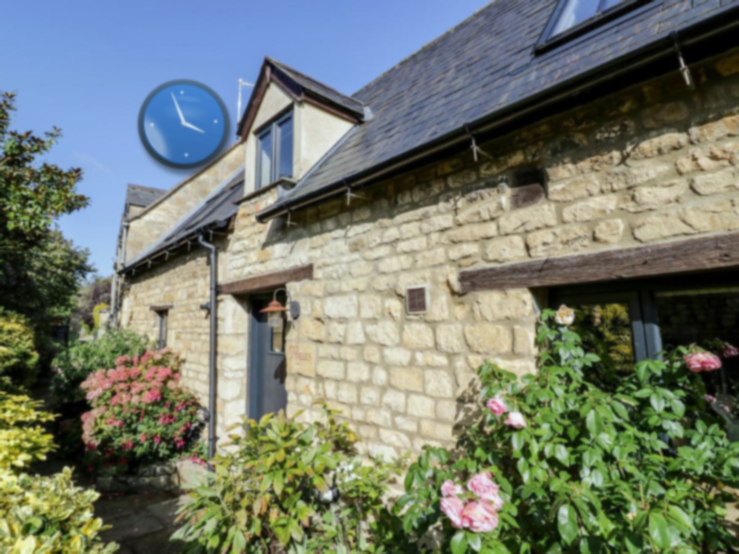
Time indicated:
3 h 57 min
